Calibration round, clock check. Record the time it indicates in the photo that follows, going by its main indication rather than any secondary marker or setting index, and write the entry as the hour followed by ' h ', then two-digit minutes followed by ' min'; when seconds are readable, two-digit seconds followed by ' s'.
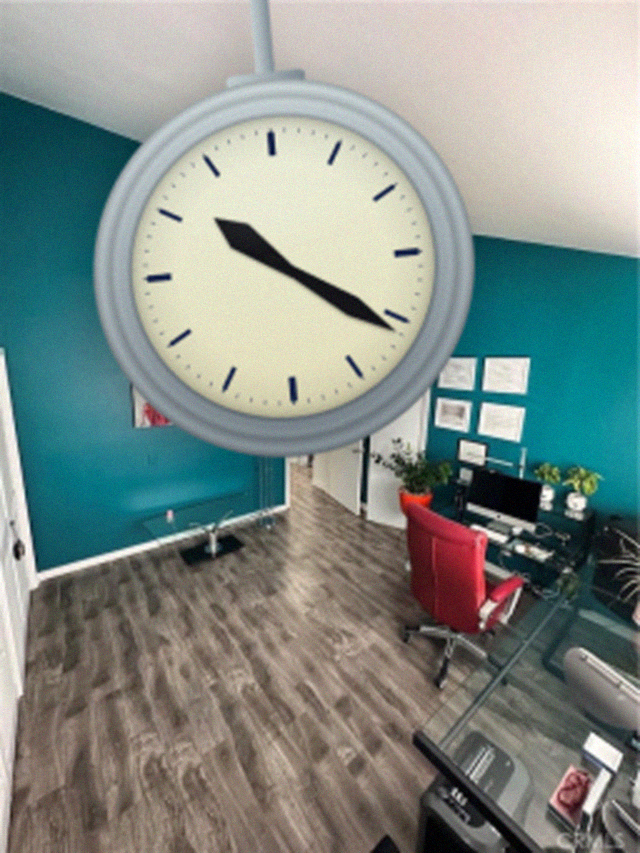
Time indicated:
10 h 21 min
